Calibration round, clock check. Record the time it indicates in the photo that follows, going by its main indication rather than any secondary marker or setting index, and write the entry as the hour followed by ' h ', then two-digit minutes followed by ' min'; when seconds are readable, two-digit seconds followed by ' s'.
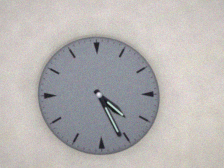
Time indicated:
4 h 26 min
